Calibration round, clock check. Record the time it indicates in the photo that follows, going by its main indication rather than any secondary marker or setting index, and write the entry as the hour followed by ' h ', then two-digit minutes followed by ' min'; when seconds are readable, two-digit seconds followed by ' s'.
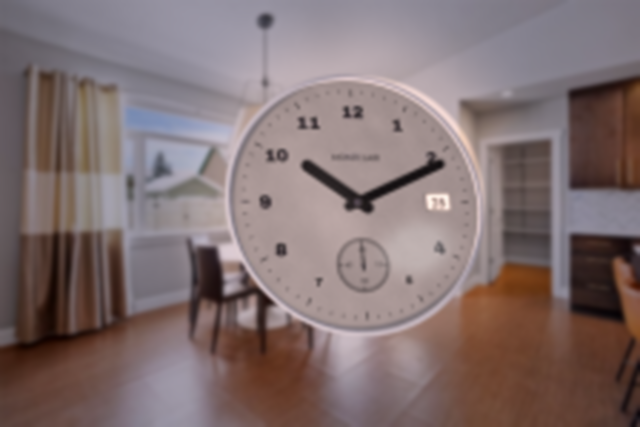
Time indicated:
10 h 11 min
